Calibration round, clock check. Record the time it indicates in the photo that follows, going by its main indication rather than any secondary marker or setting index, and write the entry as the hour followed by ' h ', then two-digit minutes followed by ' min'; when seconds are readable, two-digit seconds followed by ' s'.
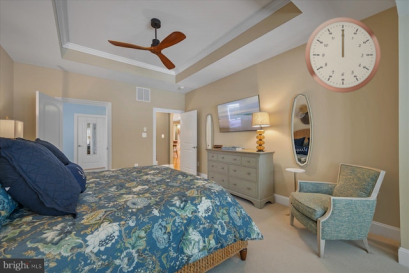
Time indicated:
12 h 00 min
